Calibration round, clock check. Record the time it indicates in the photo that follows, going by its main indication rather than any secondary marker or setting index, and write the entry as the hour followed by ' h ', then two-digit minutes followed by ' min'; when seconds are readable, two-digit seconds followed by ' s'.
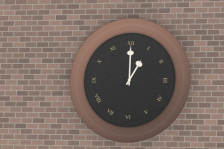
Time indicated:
1 h 00 min
